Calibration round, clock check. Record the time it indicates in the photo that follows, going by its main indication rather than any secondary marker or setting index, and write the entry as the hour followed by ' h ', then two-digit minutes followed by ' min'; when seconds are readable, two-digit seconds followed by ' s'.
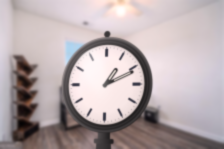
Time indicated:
1 h 11 min
